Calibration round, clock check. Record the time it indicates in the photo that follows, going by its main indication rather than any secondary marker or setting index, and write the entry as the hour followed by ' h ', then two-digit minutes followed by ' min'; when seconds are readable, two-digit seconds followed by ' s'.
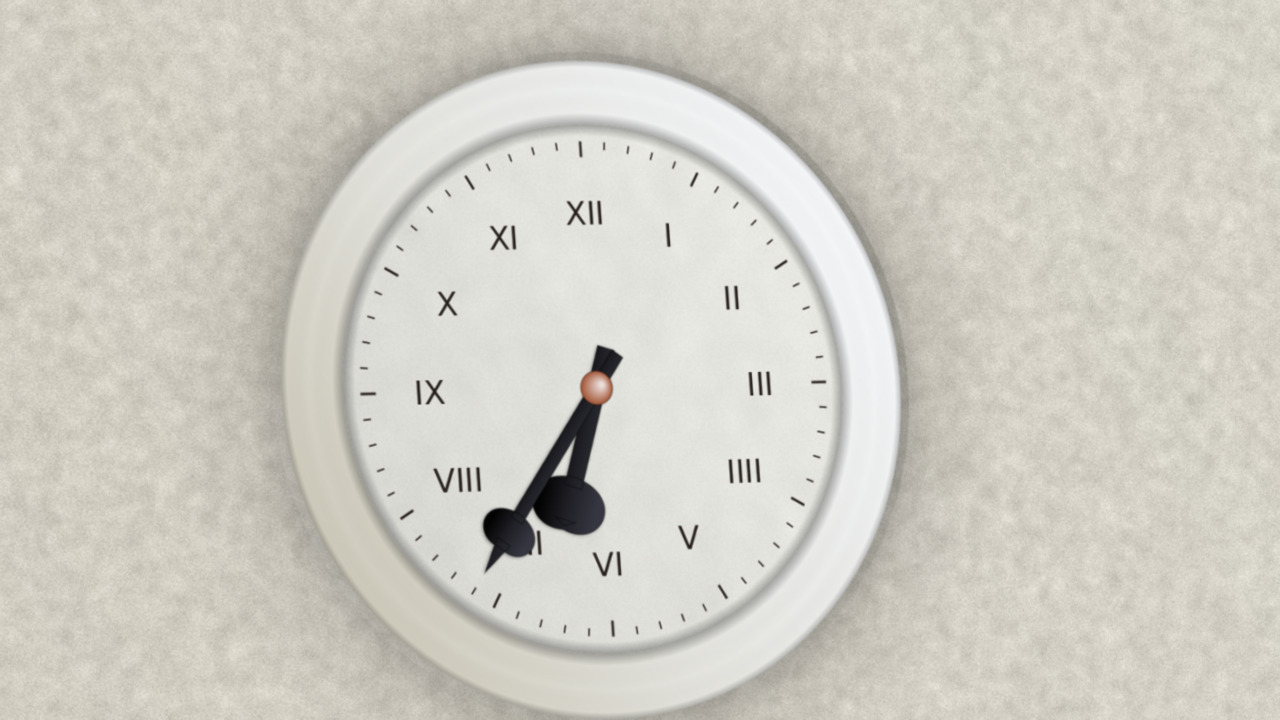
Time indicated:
6 h 36 min
